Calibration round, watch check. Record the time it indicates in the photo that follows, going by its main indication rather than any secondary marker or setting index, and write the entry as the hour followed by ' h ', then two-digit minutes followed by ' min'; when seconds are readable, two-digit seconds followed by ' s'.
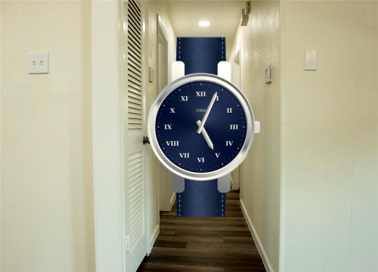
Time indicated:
5 h 04 min
